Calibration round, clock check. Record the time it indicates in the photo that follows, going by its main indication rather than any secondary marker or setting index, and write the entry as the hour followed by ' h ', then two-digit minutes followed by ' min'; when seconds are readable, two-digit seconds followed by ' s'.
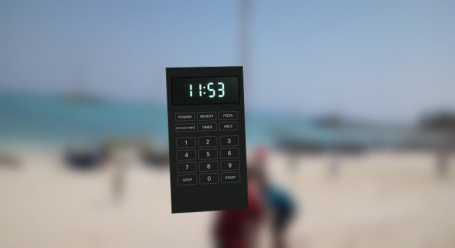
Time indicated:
11 h 53 min
